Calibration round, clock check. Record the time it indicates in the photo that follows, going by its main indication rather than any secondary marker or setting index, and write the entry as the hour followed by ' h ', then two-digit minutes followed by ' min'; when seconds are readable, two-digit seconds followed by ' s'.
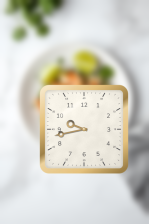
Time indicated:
9 h 43 min
